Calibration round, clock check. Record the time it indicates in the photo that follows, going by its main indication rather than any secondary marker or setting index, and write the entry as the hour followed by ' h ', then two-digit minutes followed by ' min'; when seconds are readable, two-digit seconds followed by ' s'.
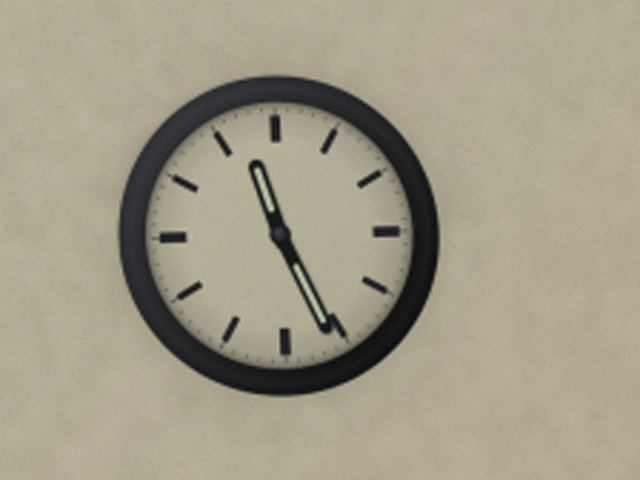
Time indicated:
11 h 26 min
